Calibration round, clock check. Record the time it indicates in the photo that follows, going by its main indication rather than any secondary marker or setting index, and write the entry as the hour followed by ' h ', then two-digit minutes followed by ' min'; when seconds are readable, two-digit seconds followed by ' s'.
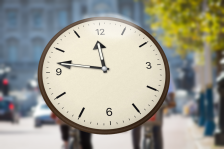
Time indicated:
11 h 47 min
